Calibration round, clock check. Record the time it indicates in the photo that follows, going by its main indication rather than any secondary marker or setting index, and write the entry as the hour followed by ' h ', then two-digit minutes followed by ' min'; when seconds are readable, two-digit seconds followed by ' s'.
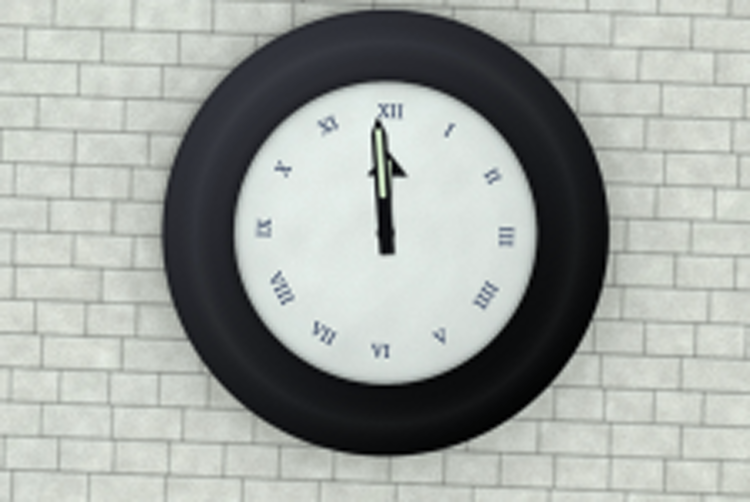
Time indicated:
11 h 59 min
